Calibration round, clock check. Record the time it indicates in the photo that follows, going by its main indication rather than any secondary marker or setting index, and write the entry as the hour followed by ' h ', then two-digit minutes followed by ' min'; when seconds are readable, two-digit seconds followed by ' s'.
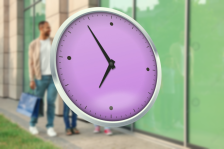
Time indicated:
6 h 54 min
